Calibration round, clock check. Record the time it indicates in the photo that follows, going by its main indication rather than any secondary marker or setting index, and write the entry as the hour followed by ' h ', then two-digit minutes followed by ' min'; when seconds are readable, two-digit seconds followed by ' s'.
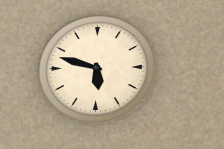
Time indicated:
5 h 48 min
